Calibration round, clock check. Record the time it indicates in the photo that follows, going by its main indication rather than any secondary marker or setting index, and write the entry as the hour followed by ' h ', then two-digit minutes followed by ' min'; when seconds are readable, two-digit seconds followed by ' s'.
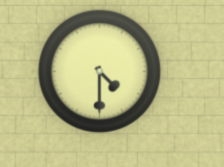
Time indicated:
4 h 30 min
